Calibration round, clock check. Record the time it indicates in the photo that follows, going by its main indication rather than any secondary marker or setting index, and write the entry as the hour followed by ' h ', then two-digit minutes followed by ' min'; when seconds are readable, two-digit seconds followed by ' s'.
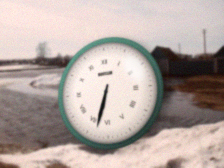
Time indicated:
6 h 33 min
